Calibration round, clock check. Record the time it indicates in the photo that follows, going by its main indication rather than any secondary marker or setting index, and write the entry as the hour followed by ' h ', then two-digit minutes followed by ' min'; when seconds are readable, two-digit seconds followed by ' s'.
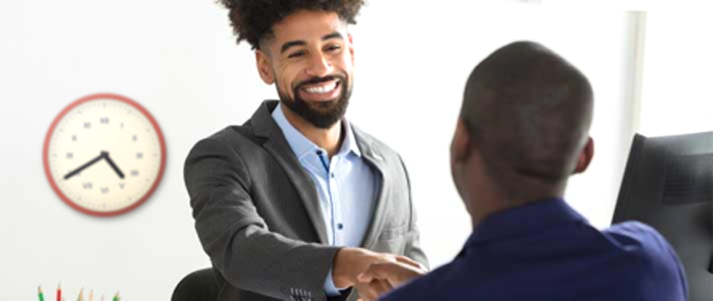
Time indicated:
4 h 40 min
